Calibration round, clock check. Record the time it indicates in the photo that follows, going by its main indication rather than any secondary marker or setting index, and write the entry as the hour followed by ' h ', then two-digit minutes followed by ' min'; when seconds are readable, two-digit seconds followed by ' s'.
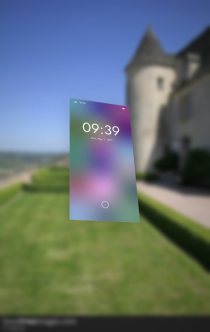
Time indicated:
9 h 39 min
